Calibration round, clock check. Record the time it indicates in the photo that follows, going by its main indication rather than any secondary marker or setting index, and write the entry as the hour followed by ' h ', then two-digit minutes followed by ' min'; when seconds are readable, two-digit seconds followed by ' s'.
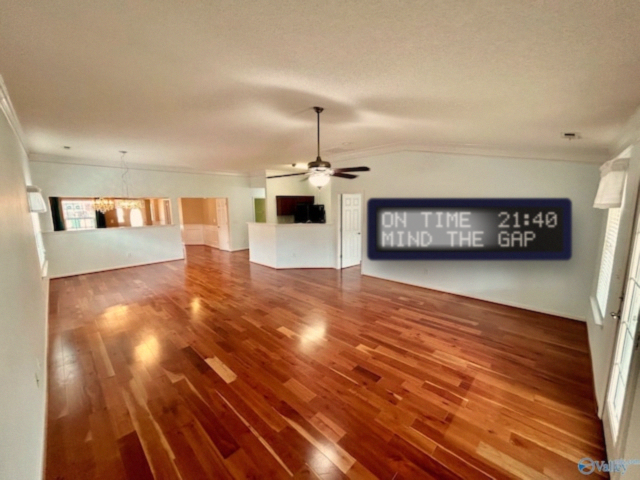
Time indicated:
21 h 40 min
